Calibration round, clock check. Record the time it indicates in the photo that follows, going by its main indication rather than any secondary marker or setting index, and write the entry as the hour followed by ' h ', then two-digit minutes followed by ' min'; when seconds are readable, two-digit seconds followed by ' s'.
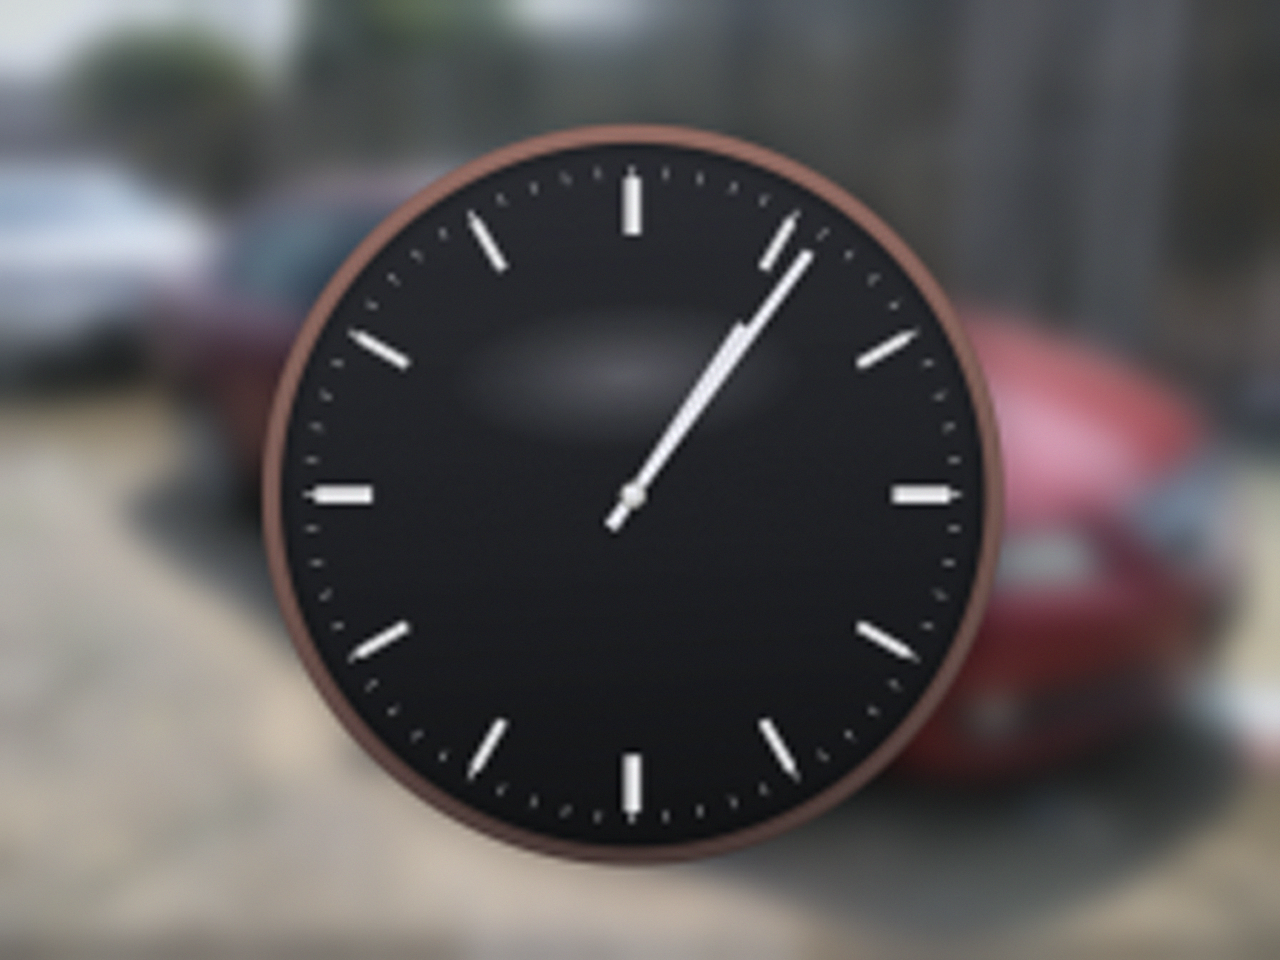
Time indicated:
1 h 06 min
